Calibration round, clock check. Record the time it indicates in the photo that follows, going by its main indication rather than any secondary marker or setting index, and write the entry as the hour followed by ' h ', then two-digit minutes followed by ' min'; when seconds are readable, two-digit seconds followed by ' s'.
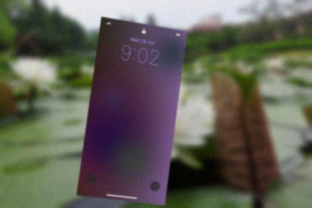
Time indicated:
9 h 02 min
